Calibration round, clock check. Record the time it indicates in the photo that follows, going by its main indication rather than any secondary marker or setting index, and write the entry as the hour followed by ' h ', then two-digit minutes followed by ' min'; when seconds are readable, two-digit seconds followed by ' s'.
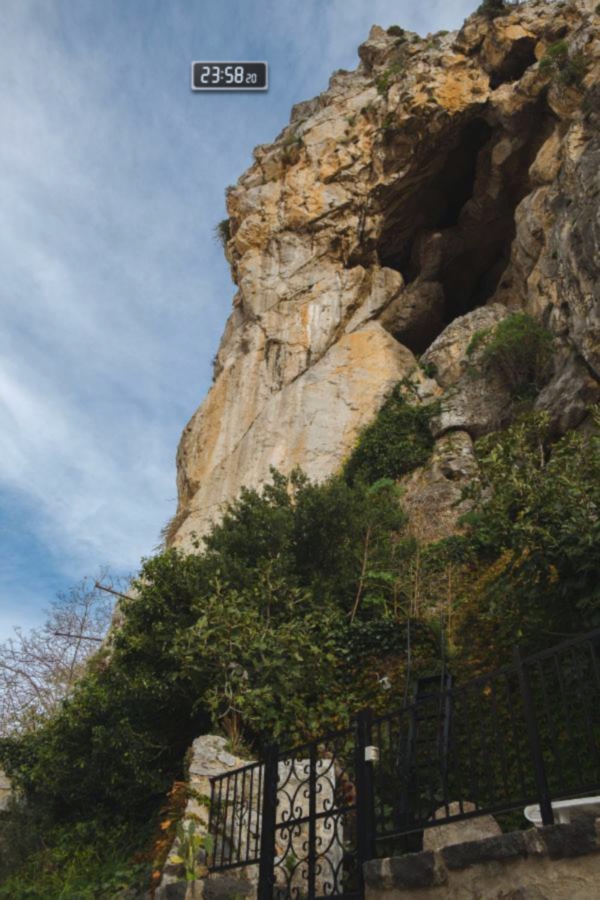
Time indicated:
23 h 58 min
